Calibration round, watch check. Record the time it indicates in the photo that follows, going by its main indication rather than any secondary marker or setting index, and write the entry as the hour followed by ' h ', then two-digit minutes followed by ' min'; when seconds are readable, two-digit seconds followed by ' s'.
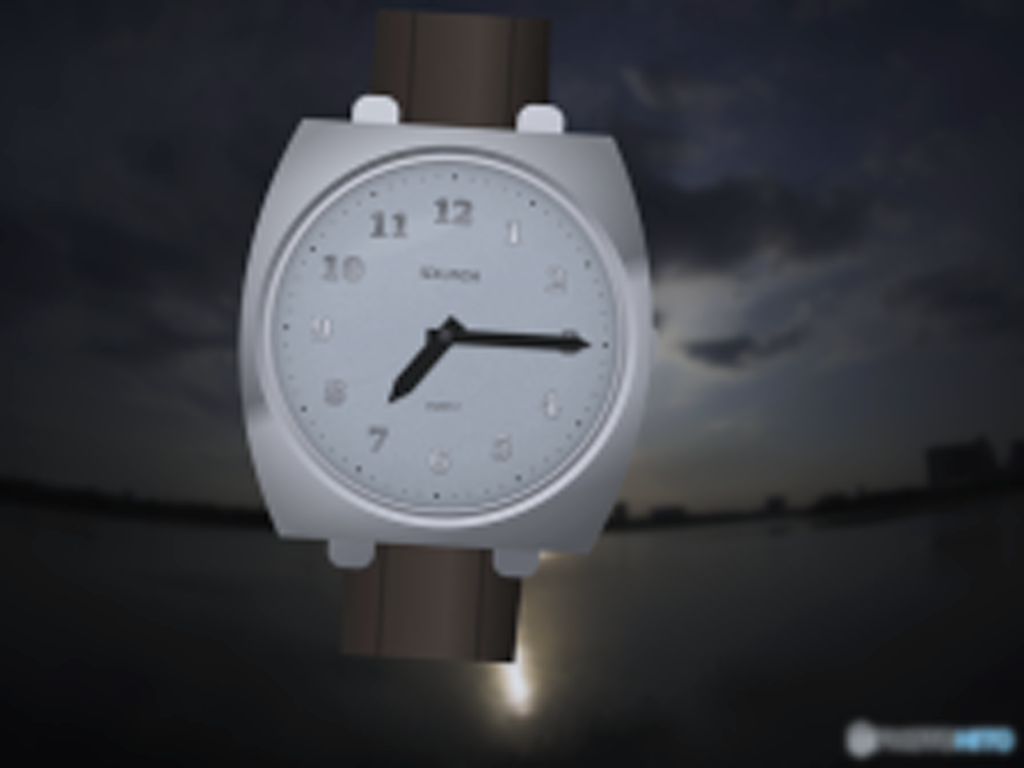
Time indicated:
7 h 15 min
